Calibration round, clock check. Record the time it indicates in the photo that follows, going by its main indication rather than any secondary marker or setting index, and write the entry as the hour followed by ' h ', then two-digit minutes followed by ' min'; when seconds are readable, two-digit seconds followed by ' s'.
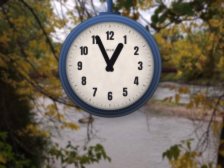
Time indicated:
12 h 56 min
